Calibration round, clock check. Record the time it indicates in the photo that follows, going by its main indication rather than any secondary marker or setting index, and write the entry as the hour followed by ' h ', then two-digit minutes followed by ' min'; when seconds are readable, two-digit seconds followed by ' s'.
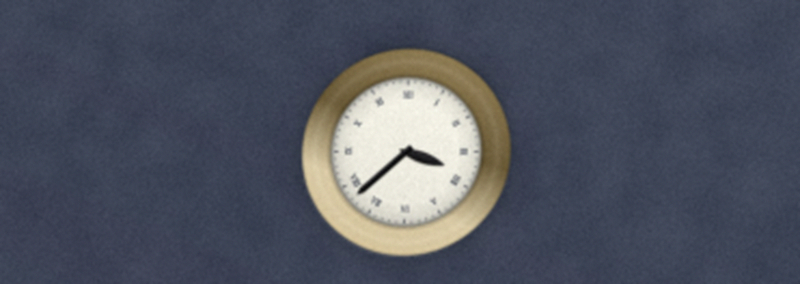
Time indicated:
3 h 38 min
